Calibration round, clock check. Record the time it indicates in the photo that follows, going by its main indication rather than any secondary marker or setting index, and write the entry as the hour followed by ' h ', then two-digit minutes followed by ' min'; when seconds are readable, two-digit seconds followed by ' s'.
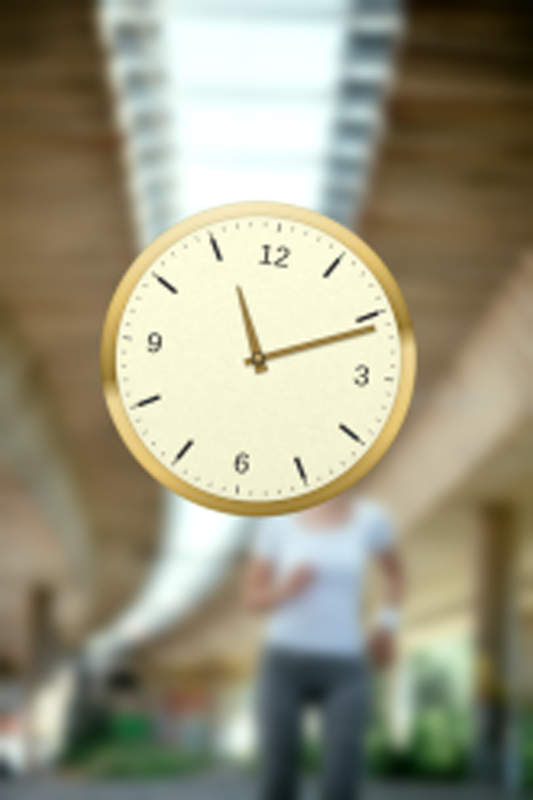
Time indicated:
11 h 11 min
